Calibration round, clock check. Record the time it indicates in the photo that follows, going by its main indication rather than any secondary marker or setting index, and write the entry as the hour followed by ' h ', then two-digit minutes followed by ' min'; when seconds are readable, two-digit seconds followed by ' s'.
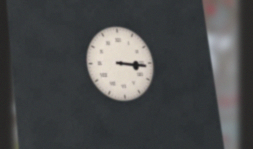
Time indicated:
3 h 16 min
